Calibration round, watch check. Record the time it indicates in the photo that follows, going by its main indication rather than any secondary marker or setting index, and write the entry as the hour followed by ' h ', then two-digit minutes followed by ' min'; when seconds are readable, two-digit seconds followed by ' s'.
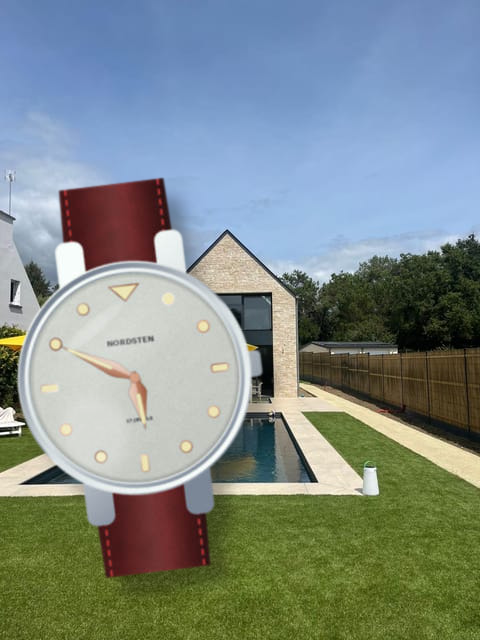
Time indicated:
5 h 50 min
